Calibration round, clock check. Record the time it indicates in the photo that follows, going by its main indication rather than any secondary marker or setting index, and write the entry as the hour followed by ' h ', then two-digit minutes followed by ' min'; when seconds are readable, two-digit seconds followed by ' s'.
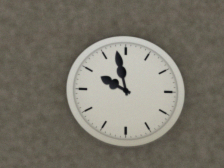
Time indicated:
9 h 58 min
